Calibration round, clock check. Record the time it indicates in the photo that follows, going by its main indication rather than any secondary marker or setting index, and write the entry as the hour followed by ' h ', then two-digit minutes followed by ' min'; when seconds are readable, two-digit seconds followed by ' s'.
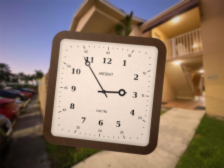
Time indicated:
2 h 54 min
